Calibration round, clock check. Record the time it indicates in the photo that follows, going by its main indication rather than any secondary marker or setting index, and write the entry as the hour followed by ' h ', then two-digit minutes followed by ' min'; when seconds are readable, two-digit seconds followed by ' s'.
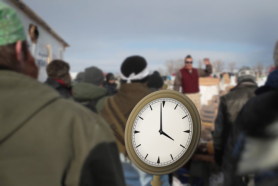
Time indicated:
3 h 59 min
